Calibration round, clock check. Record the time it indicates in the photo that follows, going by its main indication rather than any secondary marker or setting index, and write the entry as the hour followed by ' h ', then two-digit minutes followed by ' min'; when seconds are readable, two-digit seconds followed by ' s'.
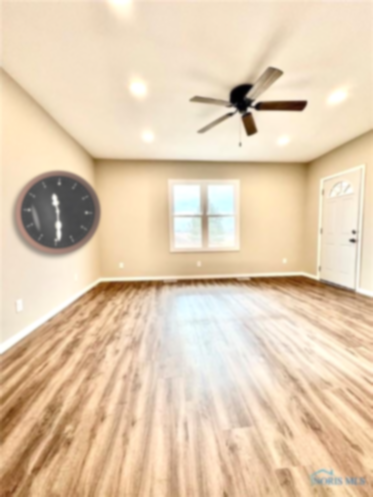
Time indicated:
11 h 29 min
